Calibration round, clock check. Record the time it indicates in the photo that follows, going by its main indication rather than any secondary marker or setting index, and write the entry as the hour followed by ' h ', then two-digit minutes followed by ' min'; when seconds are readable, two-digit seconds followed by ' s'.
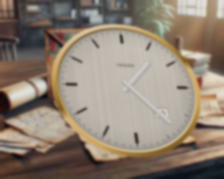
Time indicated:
1 h 23 min
